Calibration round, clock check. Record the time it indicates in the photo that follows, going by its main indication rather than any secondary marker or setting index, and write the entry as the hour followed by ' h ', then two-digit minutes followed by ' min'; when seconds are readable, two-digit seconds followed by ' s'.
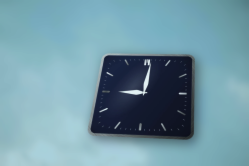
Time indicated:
9 h 01 min
